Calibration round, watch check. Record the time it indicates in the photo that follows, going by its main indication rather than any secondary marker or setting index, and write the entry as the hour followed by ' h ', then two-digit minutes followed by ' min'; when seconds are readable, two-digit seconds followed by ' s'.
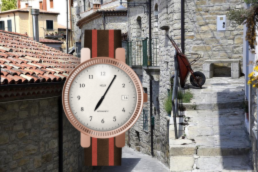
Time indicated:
7 h 05 min
